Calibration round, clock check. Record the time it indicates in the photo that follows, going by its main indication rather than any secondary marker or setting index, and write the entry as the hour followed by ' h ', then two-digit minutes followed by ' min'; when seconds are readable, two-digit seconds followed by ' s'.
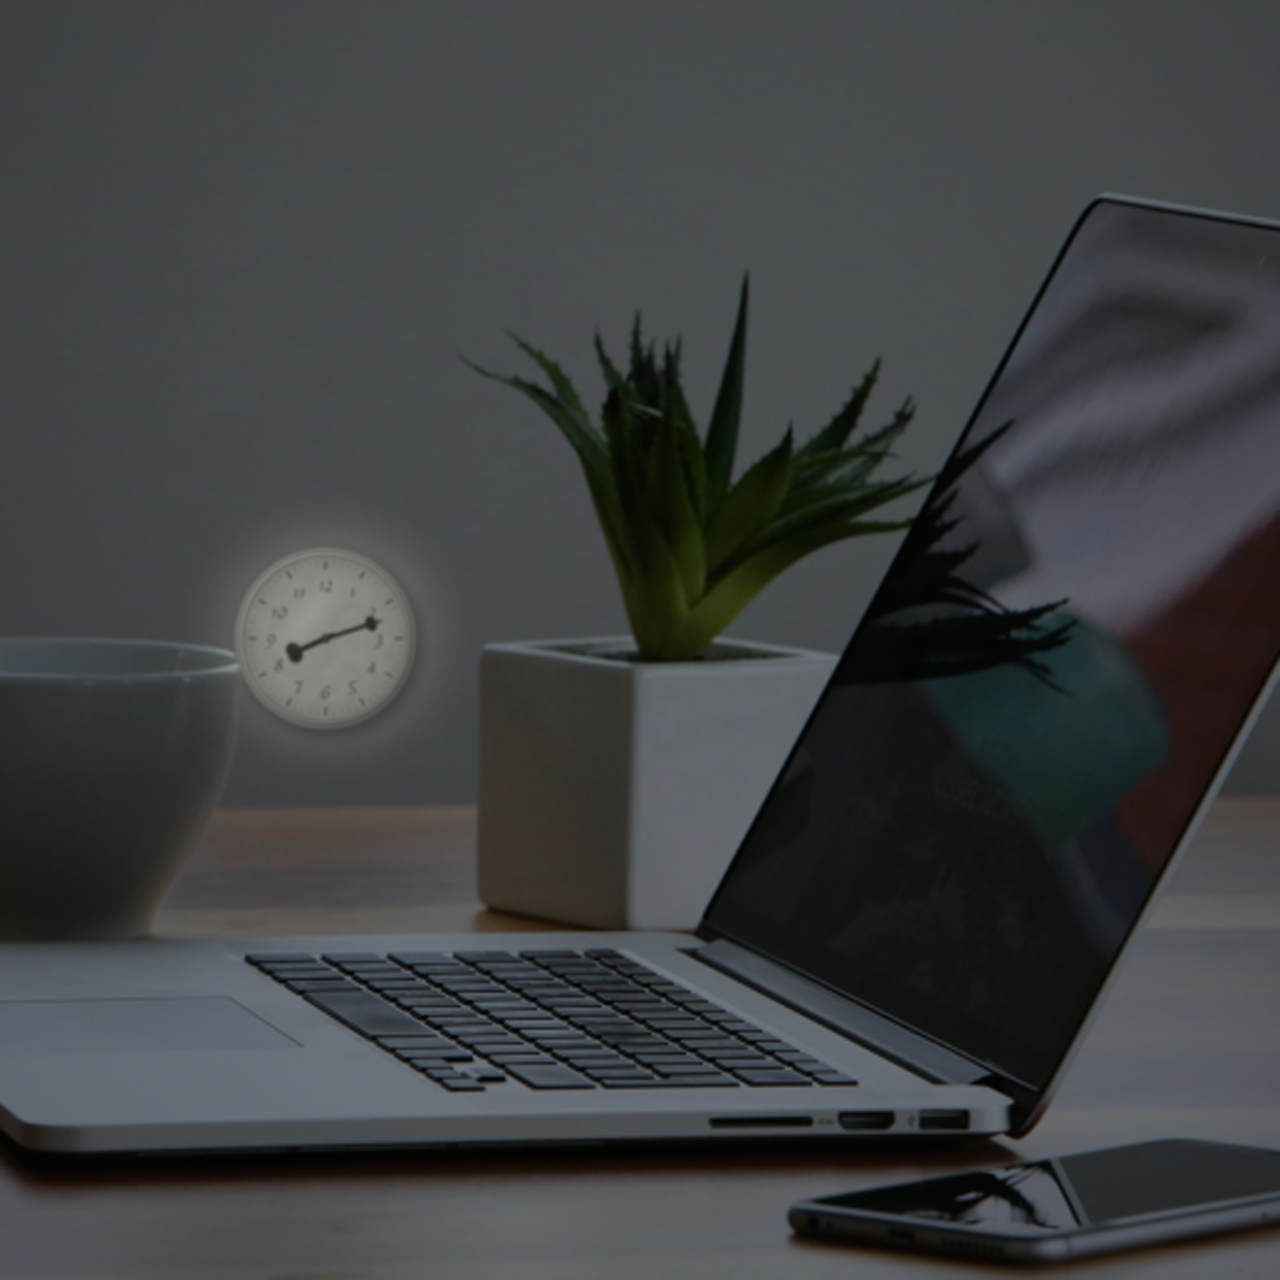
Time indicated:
8 h 12 min
